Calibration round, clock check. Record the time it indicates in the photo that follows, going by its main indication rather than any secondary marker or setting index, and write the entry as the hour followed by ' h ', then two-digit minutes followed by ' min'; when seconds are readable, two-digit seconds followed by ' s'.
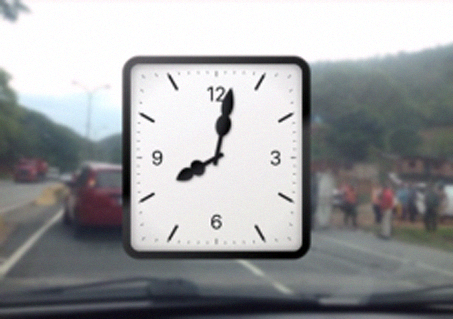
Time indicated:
8 h 02 min
